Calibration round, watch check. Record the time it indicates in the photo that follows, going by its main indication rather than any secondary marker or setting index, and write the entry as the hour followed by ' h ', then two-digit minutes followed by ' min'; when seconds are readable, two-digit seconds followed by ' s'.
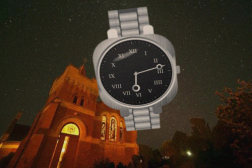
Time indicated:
6 h 13 min
